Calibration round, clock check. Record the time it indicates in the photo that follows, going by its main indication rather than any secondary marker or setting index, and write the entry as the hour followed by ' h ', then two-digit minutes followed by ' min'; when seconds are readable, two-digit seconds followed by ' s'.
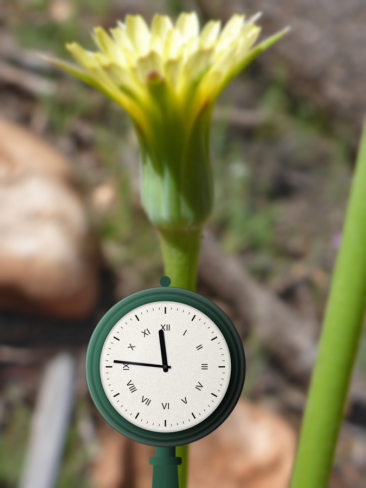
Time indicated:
11 h 46 min
